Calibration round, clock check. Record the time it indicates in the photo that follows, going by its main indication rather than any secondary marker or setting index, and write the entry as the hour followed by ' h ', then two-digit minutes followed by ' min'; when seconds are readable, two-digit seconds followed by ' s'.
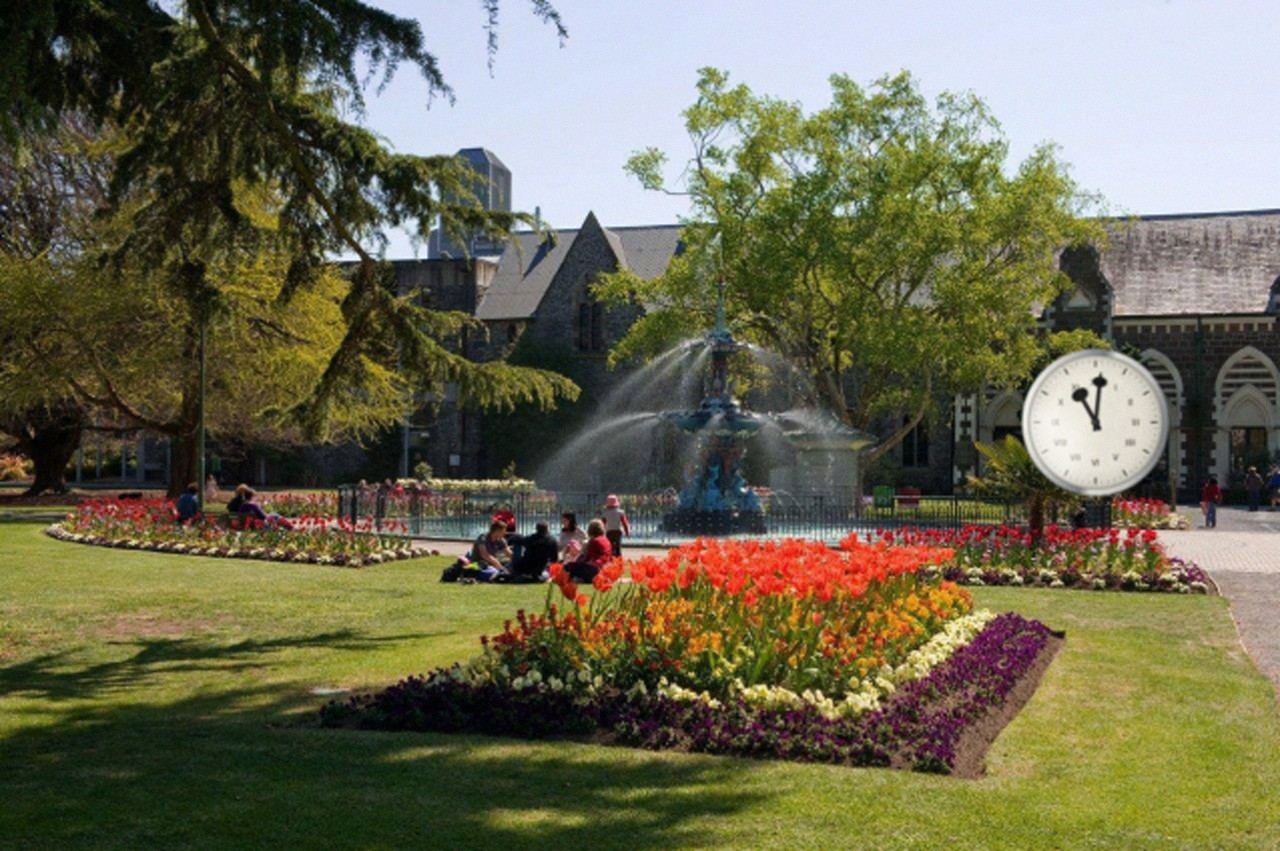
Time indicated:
11 h 01 min
